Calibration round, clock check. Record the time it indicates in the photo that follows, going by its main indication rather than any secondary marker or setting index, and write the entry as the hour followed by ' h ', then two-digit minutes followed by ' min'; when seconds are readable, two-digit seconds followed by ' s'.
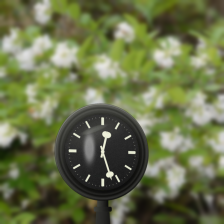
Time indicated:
12 h 27 min
